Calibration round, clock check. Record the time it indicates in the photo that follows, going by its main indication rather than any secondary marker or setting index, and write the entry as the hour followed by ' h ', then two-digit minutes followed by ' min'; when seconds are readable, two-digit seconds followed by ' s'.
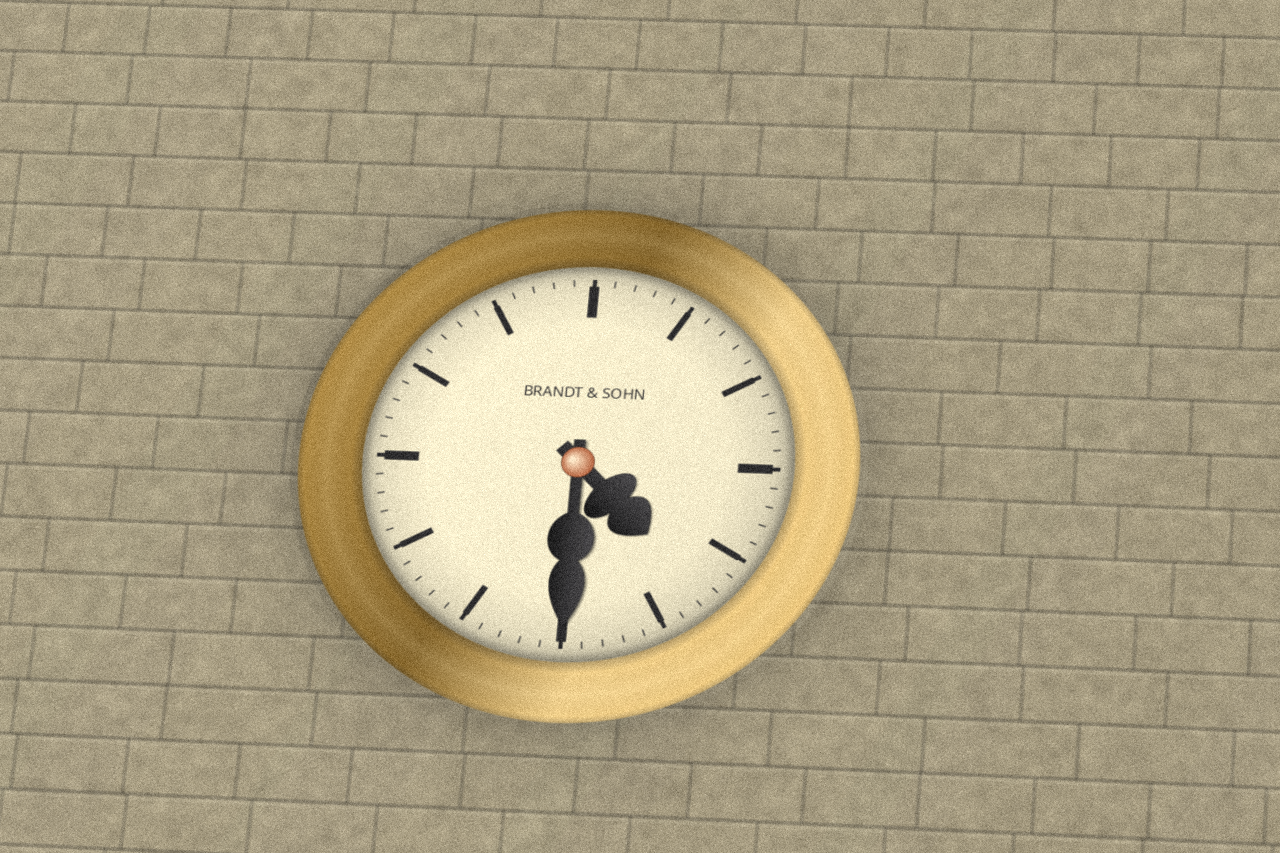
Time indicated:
4 h 30 min
